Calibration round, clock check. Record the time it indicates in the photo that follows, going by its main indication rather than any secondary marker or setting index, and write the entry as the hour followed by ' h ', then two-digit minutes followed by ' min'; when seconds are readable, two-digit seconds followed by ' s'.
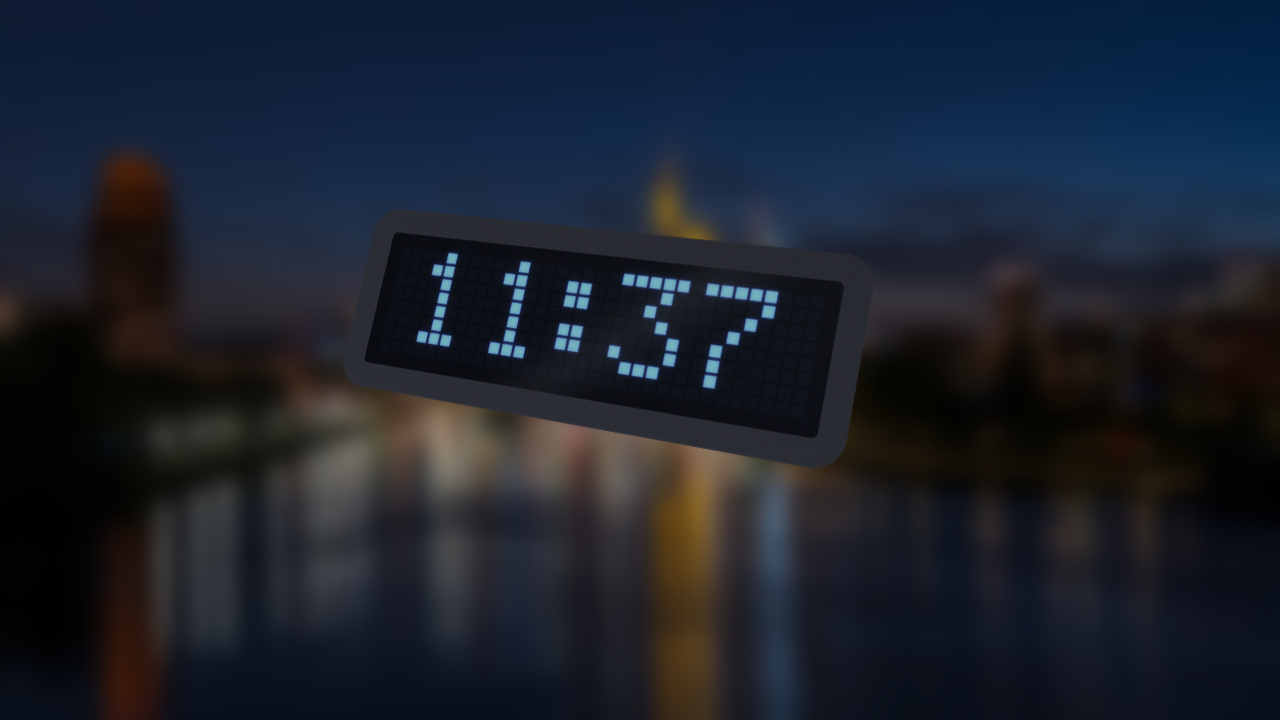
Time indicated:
11 h 37 min
